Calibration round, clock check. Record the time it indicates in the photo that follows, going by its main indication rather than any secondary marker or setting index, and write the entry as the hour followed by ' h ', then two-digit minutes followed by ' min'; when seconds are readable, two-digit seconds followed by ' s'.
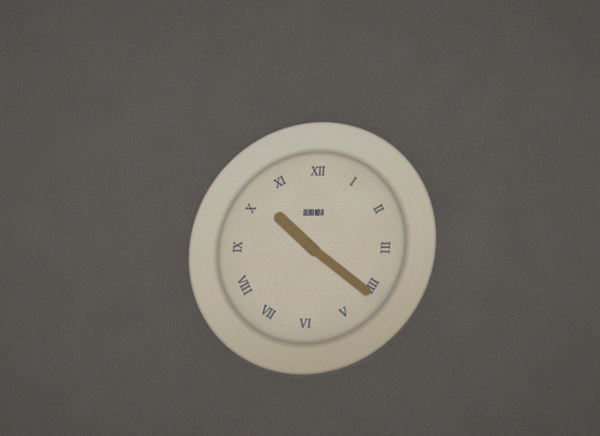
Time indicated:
10 h 21 min
